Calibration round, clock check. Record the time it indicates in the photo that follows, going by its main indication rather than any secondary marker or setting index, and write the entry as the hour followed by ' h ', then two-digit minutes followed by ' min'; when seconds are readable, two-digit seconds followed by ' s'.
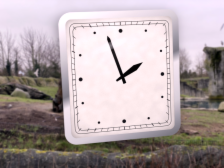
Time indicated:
1 h 57 min
